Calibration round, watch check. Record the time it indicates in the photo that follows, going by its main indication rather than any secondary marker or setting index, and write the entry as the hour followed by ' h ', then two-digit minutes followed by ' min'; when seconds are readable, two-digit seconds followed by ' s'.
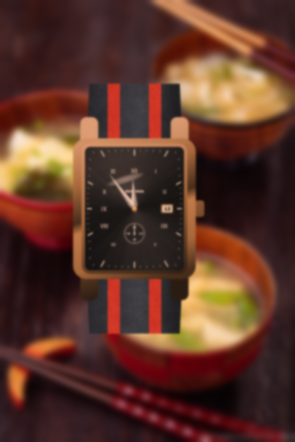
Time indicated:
11 h 54 min
